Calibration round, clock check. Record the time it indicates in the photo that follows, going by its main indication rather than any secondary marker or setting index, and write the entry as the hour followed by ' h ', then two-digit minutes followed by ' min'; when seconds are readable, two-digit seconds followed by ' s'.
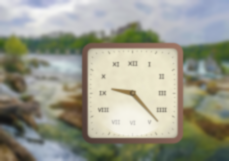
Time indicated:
9 h 23 min
